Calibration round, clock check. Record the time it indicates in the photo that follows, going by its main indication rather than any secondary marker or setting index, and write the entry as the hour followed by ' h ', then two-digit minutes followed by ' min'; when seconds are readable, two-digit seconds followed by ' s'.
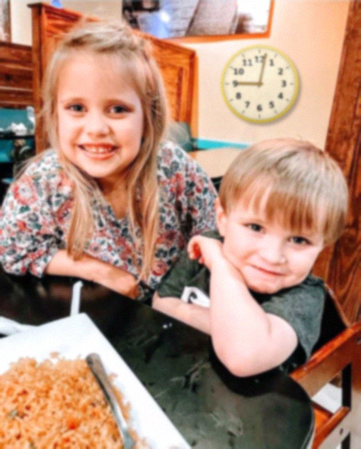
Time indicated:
9 h 02 min
